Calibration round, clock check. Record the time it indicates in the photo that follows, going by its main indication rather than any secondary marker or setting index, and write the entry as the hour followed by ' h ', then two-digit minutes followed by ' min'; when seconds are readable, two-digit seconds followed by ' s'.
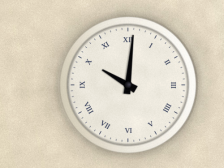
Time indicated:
10 h 01 min
